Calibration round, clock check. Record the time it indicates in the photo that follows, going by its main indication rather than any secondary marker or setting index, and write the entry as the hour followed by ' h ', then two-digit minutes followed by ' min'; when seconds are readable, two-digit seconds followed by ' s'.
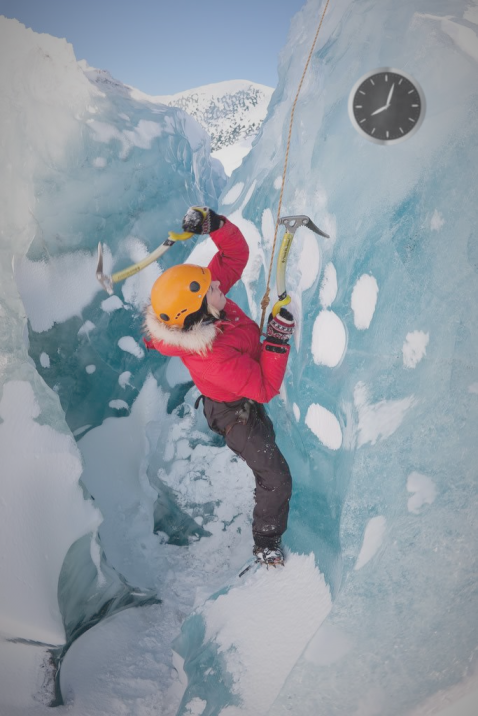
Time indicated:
8 h 03 min
